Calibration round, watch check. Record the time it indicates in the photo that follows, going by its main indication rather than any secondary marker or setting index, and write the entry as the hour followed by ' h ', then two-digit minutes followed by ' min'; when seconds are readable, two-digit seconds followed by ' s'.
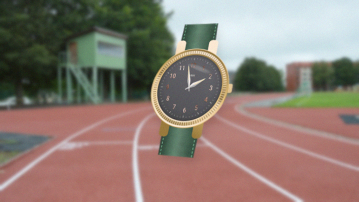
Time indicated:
1 h 58 min
